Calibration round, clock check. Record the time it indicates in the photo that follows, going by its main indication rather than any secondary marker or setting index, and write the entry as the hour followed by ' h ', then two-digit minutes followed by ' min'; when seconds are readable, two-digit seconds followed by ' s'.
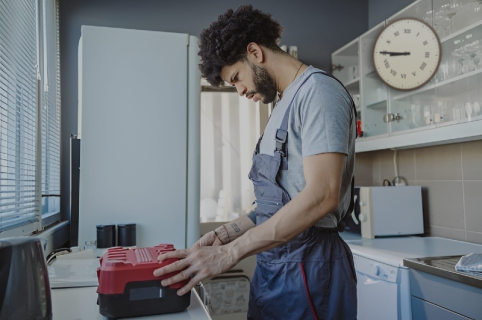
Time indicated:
8 h 45 min
